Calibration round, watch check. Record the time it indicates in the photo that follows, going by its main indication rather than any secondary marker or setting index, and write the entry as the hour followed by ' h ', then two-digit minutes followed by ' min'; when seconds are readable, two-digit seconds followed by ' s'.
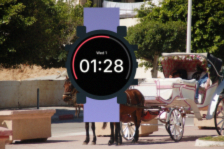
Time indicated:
1 h 28 min
